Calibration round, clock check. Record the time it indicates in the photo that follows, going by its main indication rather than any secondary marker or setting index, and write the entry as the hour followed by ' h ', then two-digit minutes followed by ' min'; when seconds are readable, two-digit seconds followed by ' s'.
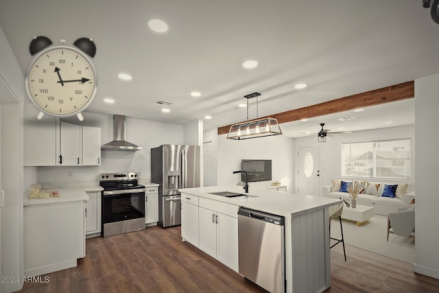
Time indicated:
11 h 14 min
